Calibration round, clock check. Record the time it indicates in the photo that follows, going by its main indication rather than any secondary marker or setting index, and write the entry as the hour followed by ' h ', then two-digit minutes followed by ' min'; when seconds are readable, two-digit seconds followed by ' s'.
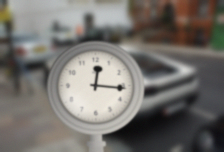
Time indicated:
12 h 16 min
